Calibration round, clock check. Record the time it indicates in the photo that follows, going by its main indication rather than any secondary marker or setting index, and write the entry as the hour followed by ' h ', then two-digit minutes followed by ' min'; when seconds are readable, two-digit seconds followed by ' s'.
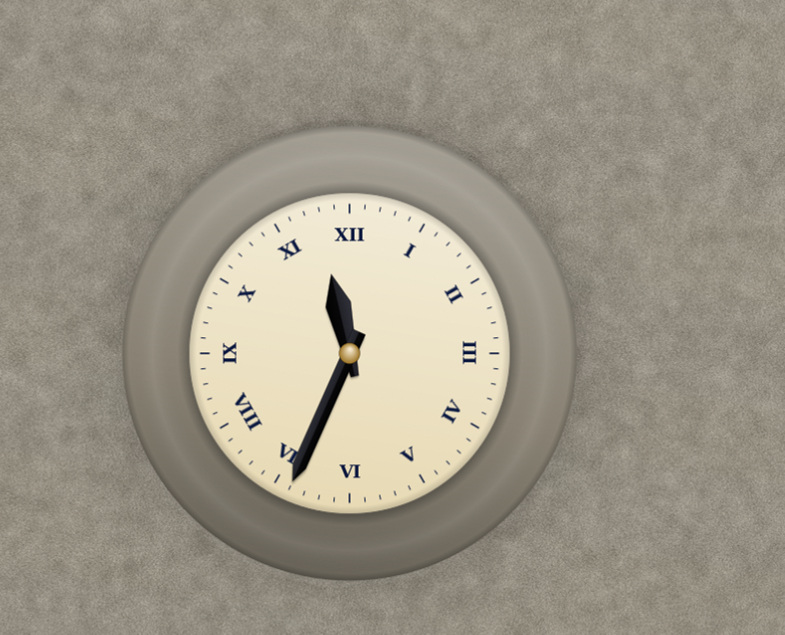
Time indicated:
11 h 34 min
